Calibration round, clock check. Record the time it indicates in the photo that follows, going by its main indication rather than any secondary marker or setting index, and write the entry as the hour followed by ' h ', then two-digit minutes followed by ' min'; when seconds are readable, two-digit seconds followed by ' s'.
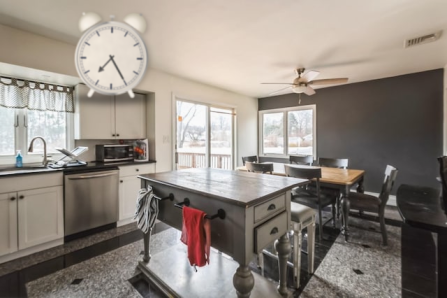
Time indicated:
7 h 25 min
